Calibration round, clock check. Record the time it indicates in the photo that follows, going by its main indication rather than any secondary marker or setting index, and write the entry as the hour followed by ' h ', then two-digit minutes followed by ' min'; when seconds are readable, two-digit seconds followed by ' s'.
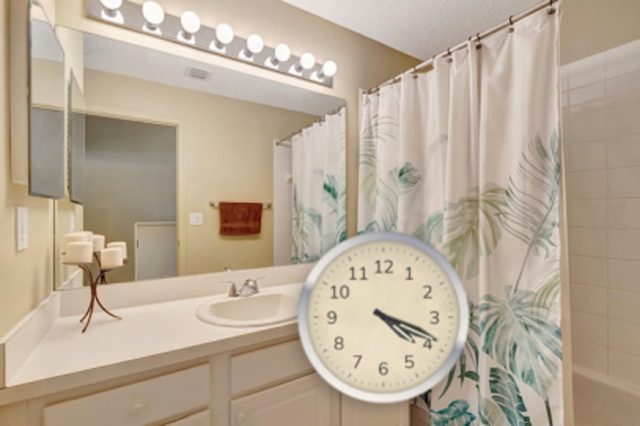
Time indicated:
4 h 19 min
